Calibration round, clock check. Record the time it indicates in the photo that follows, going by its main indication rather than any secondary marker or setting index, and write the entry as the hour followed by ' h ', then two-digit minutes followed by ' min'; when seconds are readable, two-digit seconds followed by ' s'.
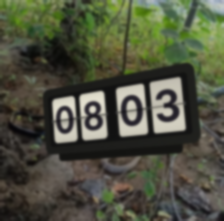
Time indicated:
8 h 03 min
